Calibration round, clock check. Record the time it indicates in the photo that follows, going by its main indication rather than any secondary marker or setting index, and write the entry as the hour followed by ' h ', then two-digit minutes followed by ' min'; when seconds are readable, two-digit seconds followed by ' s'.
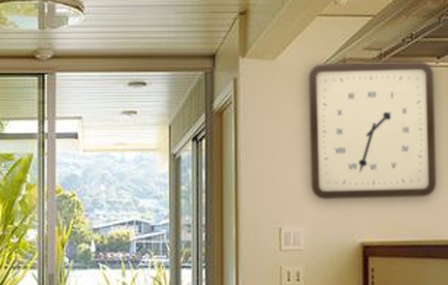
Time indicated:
1 h 33 min
